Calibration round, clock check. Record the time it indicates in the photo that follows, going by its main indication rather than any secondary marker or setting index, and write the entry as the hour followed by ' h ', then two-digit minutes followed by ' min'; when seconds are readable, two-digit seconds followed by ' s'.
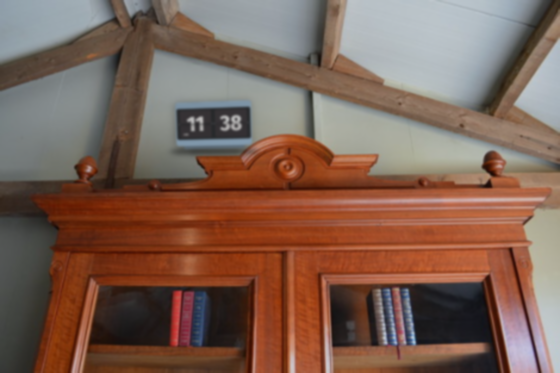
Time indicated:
11 h 38 min
